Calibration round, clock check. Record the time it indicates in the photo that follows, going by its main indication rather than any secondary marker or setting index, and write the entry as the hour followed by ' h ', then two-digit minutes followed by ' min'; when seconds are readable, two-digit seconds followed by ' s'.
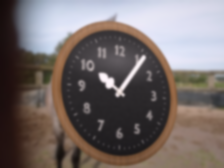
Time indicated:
10 h 06 min
